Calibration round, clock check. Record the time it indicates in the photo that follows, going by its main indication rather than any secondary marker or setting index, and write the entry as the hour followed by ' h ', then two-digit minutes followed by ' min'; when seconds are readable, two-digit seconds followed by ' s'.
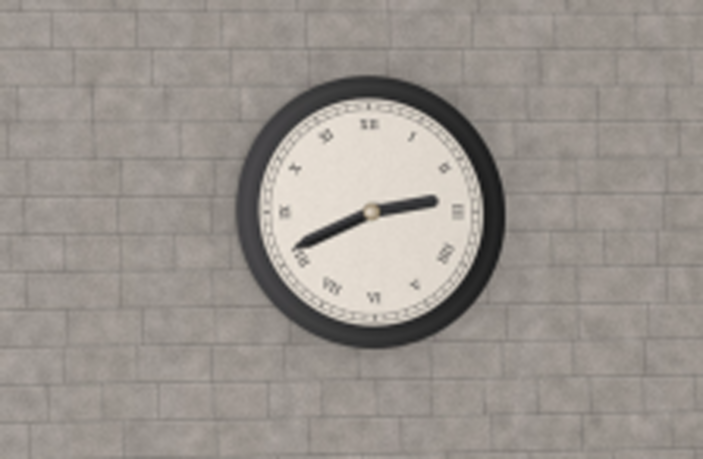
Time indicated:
2 h 41 min
